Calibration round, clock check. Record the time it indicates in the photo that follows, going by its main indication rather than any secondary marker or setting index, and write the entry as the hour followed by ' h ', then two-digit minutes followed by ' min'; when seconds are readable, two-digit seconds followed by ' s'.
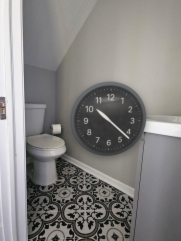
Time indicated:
10 h 22 min
